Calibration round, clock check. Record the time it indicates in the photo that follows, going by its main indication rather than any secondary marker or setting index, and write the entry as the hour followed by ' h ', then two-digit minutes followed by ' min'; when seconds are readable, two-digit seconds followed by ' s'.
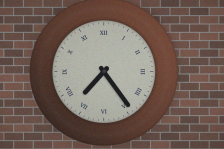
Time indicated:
7 h 24 min
